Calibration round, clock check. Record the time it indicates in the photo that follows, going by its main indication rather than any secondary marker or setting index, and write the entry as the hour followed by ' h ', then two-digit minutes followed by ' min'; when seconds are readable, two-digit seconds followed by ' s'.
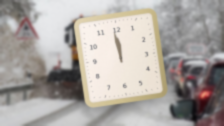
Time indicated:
11 h 59 min
